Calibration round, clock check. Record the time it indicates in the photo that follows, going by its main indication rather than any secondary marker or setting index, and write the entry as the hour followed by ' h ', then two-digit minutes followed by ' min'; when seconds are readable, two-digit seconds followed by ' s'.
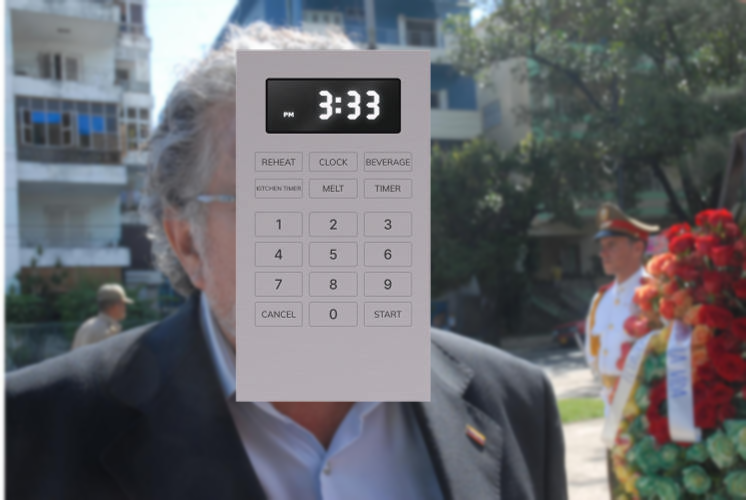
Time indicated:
3 h 33 min
